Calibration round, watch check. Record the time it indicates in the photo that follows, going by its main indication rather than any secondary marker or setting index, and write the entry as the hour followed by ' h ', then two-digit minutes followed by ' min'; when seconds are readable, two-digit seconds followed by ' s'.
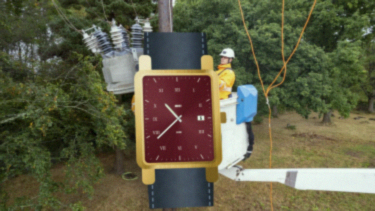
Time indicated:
10 h 38 min
